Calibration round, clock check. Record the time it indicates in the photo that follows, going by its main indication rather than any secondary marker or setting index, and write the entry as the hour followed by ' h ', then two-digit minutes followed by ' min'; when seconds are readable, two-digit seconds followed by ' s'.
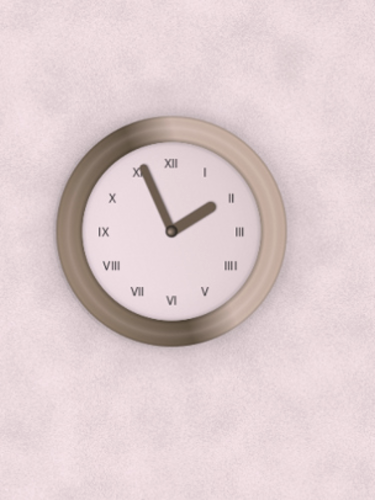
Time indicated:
1 h 56 min
